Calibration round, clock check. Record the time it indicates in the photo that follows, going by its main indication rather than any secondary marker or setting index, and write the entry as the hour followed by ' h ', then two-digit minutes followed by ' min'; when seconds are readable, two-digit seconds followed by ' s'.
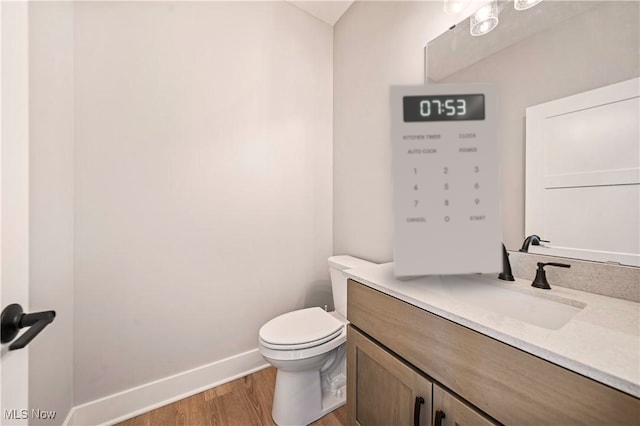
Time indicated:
7 h 53 min
